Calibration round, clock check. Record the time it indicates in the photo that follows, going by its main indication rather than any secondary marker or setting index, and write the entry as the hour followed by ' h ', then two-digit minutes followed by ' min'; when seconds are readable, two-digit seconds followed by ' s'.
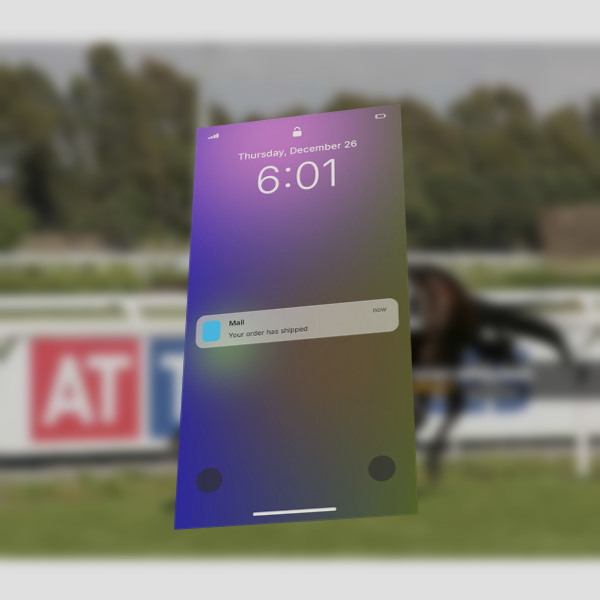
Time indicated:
6 h 01 min
